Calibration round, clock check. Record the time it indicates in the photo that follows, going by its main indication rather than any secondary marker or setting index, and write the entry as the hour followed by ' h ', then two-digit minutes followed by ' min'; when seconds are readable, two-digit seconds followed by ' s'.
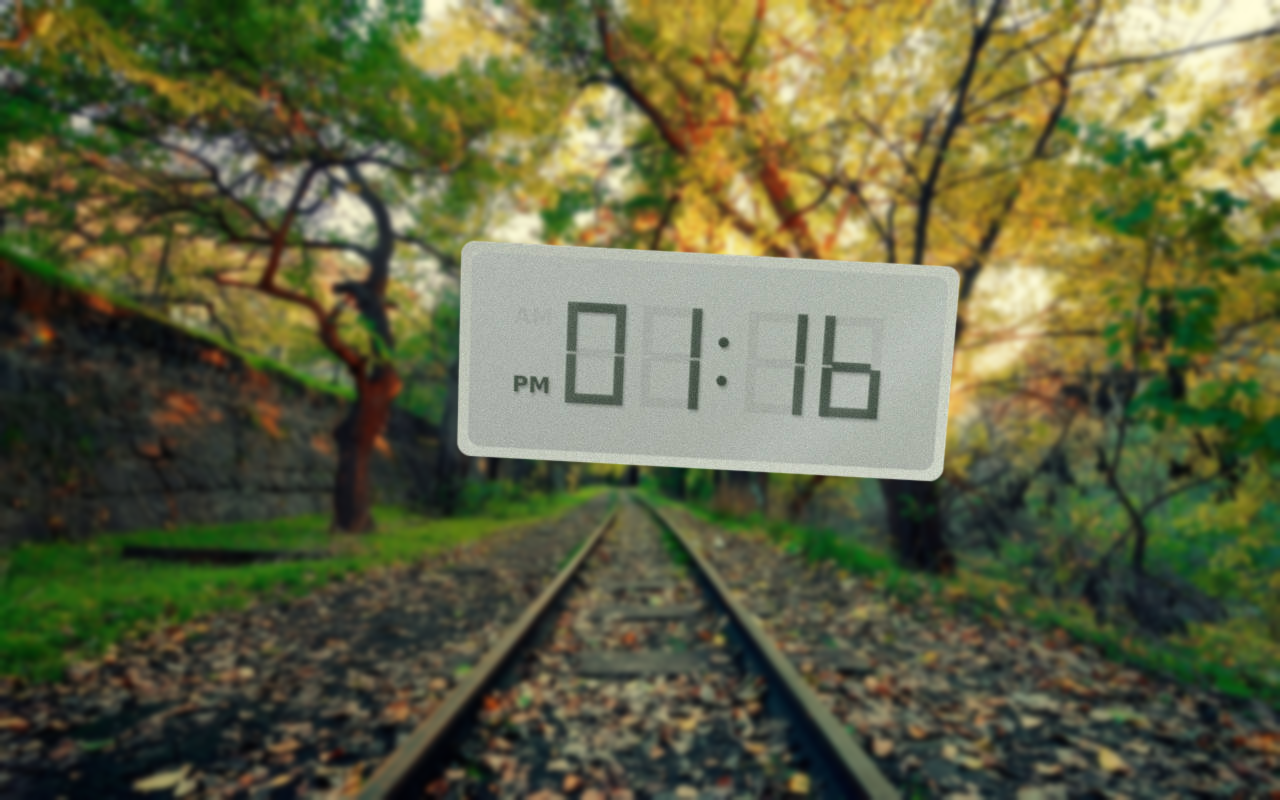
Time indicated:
1 h 16 min
